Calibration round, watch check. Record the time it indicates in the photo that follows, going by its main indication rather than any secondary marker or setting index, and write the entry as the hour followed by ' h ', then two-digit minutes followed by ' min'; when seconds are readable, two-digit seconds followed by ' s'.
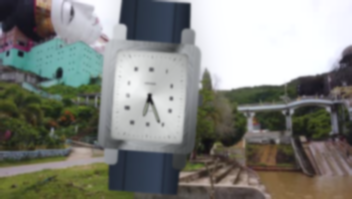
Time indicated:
6 h 26 min
